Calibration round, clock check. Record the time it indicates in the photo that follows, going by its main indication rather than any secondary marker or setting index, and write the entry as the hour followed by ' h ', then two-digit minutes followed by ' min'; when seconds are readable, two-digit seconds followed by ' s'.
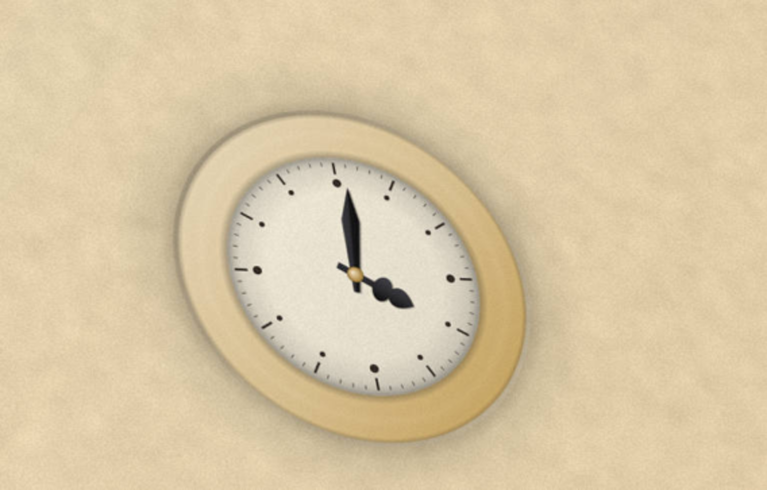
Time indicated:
4 h 01 min
